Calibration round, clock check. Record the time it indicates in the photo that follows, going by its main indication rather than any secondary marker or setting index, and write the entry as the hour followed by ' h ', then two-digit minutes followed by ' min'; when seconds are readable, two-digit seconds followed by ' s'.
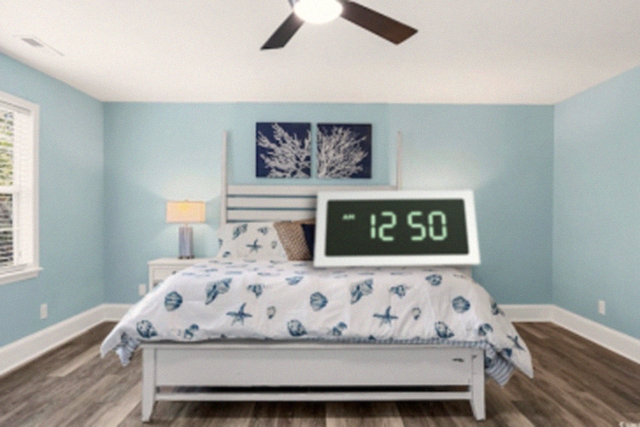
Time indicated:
12 h 50 min
